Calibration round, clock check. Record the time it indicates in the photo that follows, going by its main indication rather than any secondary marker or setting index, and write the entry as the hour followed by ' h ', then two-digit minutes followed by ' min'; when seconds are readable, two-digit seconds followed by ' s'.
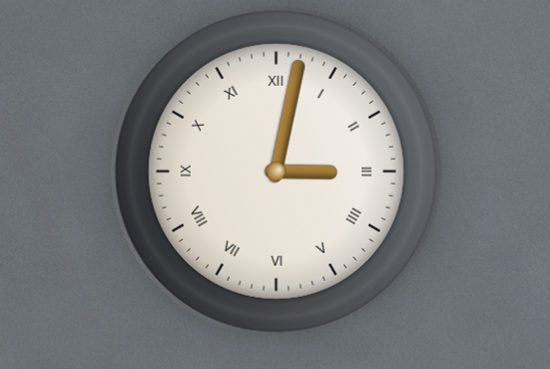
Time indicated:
3 h 02 min
